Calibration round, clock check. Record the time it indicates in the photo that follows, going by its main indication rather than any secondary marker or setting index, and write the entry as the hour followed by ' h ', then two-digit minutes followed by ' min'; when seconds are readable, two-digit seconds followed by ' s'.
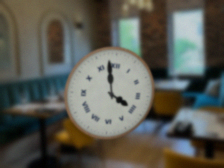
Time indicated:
3 h 58 min
